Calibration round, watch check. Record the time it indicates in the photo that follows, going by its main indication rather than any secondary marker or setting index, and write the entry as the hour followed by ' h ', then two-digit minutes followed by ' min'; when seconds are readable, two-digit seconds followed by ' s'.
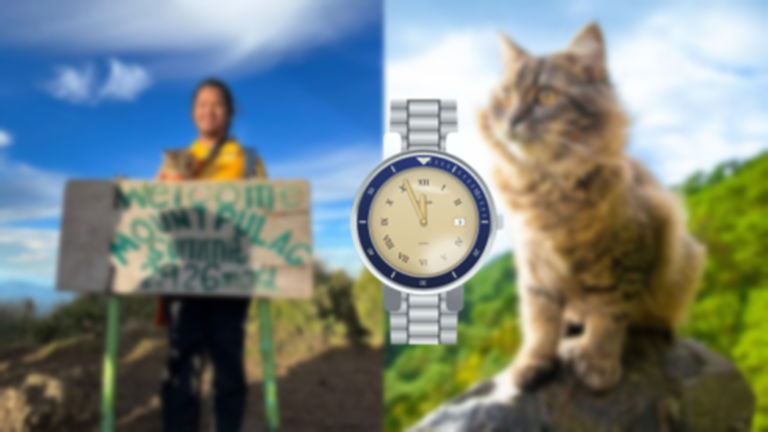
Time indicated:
11 h 56 min
